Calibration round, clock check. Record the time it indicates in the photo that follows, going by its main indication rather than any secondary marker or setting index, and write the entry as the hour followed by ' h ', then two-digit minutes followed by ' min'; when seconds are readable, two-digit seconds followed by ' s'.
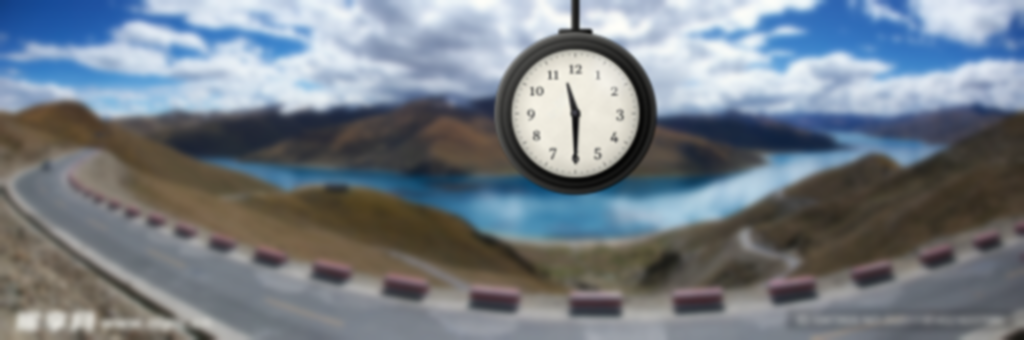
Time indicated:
11 h 30 min
